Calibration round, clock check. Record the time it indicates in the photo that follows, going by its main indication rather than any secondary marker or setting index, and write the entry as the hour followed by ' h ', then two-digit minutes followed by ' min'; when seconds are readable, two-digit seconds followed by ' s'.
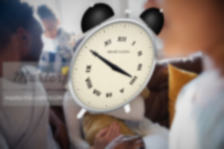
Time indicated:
3 h 50 min
